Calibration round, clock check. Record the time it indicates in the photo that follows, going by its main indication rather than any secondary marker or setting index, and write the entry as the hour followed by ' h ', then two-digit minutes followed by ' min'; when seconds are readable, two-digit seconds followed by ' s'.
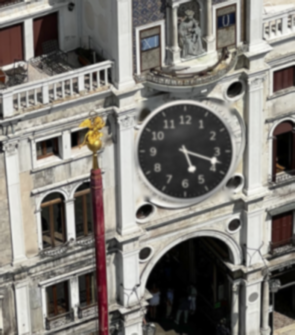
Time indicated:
5 h 18 min
